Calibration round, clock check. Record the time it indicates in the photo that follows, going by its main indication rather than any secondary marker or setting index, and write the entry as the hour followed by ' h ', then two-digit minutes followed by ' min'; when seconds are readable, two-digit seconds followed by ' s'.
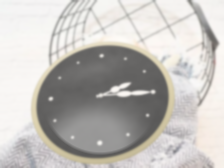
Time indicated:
2 h 15 min
